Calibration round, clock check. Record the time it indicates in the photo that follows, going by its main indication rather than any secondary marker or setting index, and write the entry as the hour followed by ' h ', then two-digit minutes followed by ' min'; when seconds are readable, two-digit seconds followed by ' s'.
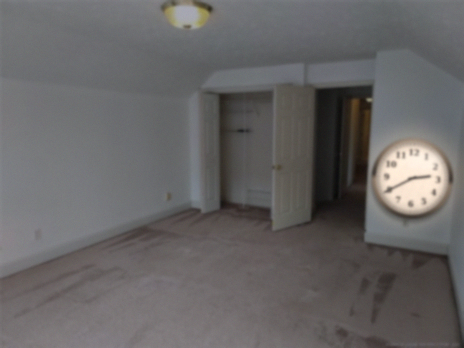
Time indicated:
2 h 40 min
